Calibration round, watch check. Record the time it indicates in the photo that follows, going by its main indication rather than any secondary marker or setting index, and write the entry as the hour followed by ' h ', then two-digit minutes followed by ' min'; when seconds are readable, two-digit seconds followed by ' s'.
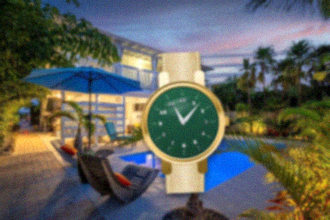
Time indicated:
11 h 07 min
